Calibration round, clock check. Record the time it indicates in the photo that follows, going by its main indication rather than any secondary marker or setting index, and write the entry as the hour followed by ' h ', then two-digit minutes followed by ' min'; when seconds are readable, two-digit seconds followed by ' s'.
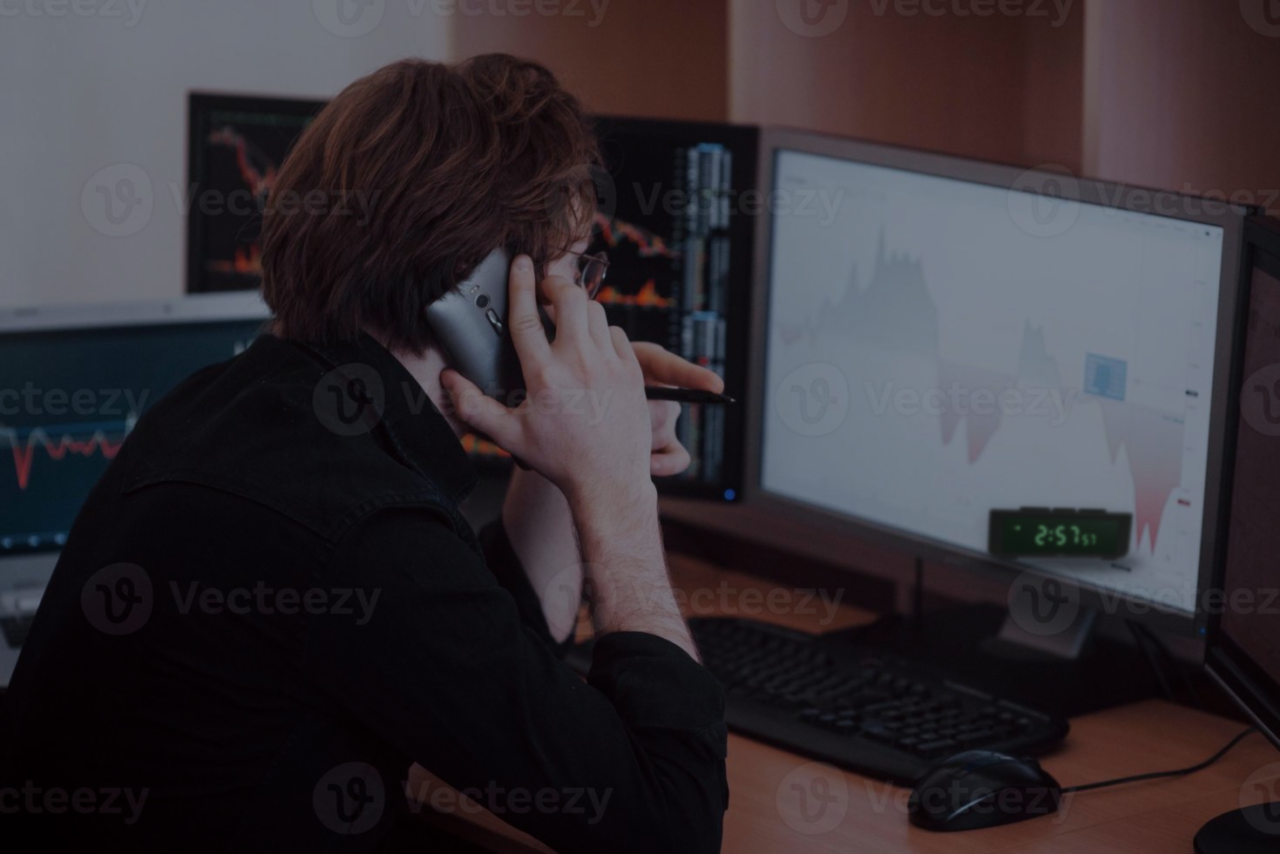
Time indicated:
2 h 57 min
